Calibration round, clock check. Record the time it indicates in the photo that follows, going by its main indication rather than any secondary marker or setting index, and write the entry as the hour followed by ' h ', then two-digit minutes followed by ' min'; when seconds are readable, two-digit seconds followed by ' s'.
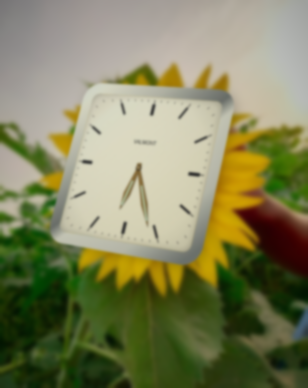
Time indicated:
6 h 26 min
